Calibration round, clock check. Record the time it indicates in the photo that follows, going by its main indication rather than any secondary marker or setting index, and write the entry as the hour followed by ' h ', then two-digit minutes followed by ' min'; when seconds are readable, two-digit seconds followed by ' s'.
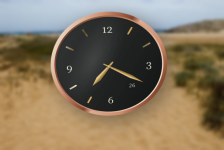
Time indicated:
7 h 20 min
